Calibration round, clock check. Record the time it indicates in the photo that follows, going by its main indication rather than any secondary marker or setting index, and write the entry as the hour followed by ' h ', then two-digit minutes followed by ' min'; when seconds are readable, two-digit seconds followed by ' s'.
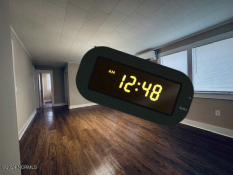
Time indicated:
12 h 48 min
